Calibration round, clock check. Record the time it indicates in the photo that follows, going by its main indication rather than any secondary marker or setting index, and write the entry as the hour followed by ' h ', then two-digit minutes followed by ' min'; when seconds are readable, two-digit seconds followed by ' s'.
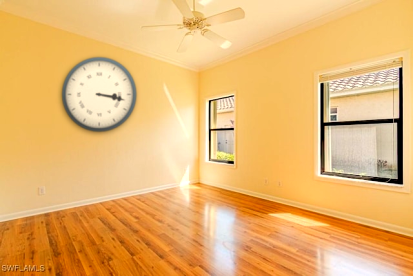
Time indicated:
3 h 17 min
